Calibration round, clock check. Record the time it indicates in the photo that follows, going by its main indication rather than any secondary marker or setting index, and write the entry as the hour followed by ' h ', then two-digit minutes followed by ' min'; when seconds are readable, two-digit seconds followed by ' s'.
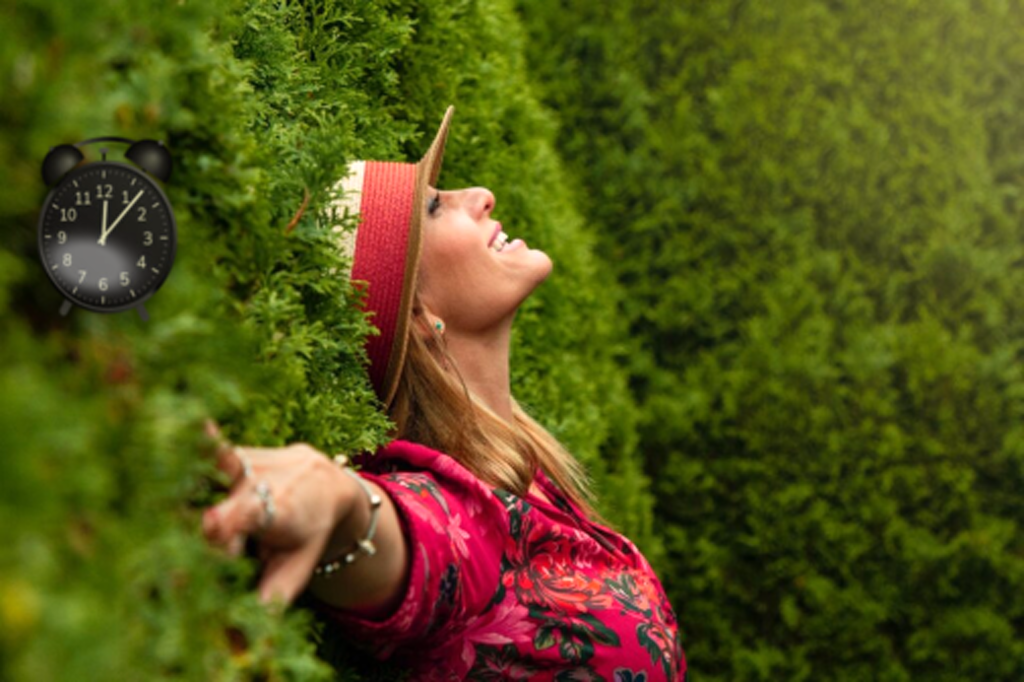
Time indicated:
12 h 07 min
